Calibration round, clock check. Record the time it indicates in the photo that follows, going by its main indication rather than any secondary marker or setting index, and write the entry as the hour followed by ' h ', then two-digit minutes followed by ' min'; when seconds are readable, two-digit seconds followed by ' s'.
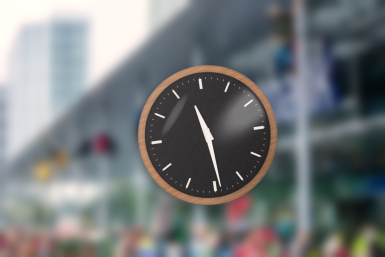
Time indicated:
11 h 29 min
